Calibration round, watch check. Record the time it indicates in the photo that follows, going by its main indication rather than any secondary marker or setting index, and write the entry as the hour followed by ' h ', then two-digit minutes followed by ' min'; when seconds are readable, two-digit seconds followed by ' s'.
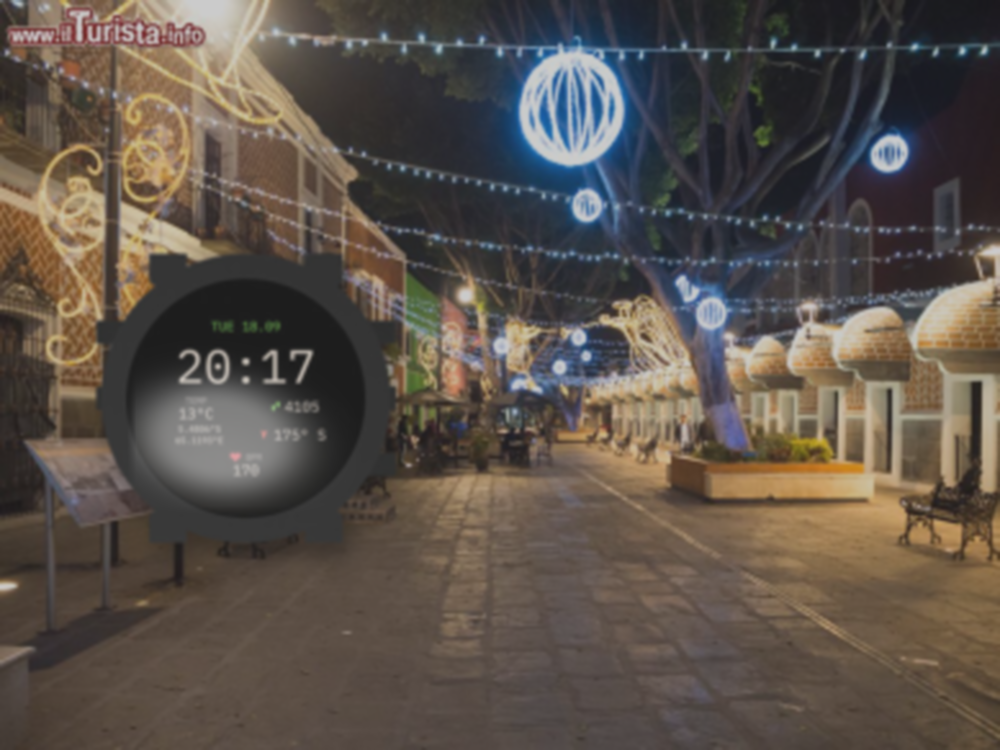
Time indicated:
20 h 17 min
